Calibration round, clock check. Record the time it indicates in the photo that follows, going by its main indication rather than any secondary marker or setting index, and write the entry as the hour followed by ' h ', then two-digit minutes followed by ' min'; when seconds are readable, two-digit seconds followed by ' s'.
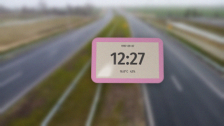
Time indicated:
12 h 27 min
